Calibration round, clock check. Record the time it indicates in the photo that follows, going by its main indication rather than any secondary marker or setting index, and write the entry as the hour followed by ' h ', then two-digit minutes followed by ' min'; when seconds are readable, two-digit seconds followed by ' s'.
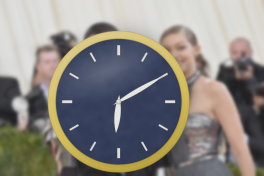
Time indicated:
6 h 10 min
